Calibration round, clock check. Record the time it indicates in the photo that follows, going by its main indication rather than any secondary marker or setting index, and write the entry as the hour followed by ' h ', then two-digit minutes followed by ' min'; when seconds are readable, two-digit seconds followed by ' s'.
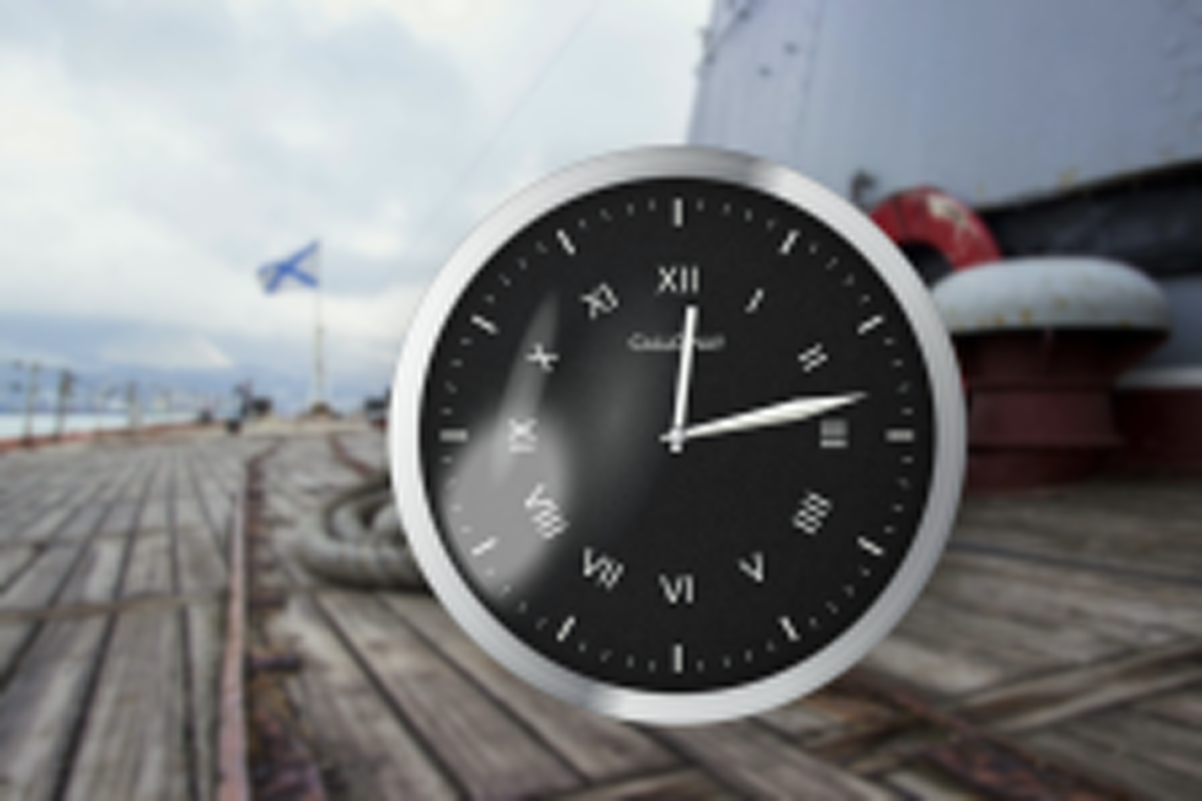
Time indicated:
12 h 13 min
